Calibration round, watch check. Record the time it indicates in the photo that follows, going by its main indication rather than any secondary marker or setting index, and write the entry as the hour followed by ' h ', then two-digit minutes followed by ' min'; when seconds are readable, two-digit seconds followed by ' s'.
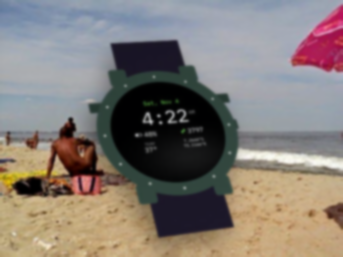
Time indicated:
4 h 22 min
